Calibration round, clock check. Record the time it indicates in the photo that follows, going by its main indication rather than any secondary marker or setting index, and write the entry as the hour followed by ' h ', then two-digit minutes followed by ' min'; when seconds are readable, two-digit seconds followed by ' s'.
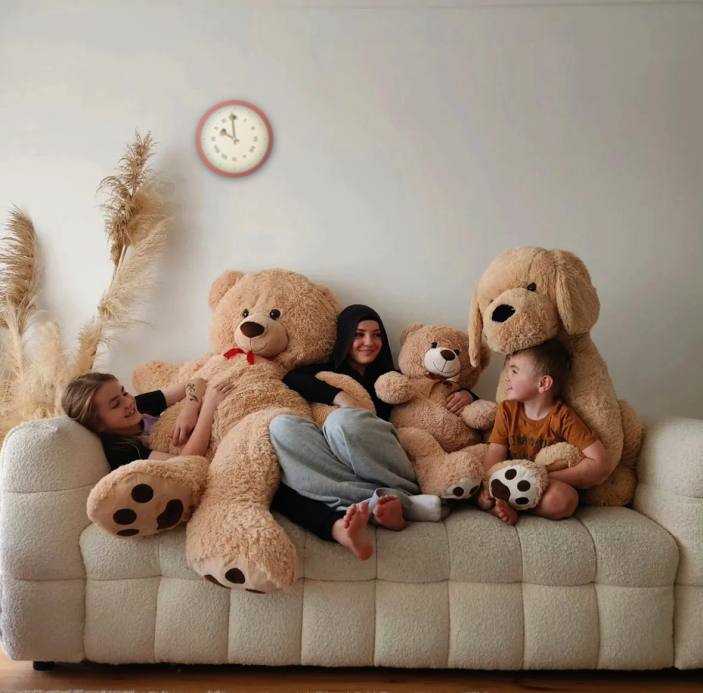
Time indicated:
9 h 59 min
